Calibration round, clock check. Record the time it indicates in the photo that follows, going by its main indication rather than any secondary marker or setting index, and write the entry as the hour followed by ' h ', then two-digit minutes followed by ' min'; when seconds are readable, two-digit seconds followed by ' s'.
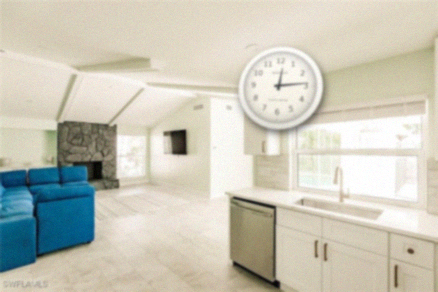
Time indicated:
12 h 14 min
